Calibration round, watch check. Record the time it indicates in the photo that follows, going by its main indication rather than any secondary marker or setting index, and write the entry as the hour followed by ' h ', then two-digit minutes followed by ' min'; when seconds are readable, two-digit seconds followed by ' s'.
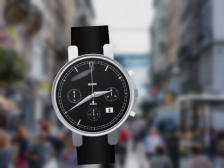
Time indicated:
2 h 40 min
